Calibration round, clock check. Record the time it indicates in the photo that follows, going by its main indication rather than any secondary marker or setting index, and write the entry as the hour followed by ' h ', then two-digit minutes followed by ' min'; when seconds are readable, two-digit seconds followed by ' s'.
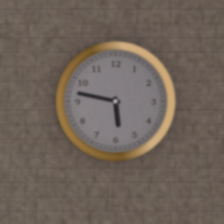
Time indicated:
5 h 47 min
